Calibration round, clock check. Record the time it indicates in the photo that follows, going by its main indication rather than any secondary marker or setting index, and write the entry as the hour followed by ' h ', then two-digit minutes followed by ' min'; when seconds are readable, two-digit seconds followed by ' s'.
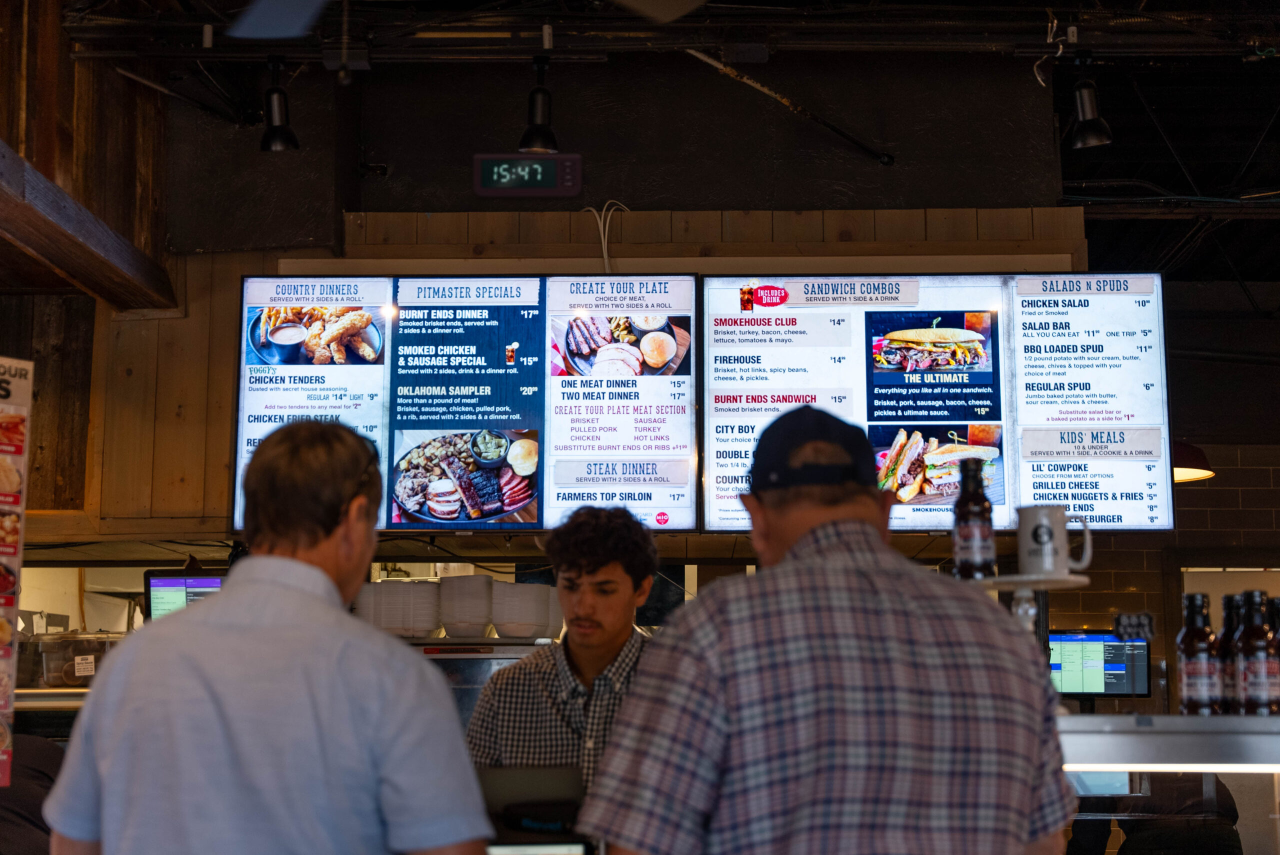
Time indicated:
15 h 47 min
